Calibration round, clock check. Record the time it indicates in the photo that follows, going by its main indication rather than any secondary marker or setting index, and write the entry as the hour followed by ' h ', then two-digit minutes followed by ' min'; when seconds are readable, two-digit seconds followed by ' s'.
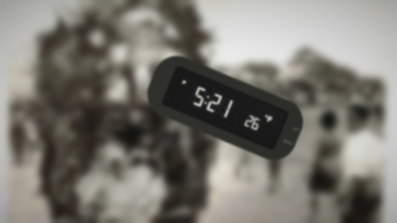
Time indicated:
5 h 21 min
